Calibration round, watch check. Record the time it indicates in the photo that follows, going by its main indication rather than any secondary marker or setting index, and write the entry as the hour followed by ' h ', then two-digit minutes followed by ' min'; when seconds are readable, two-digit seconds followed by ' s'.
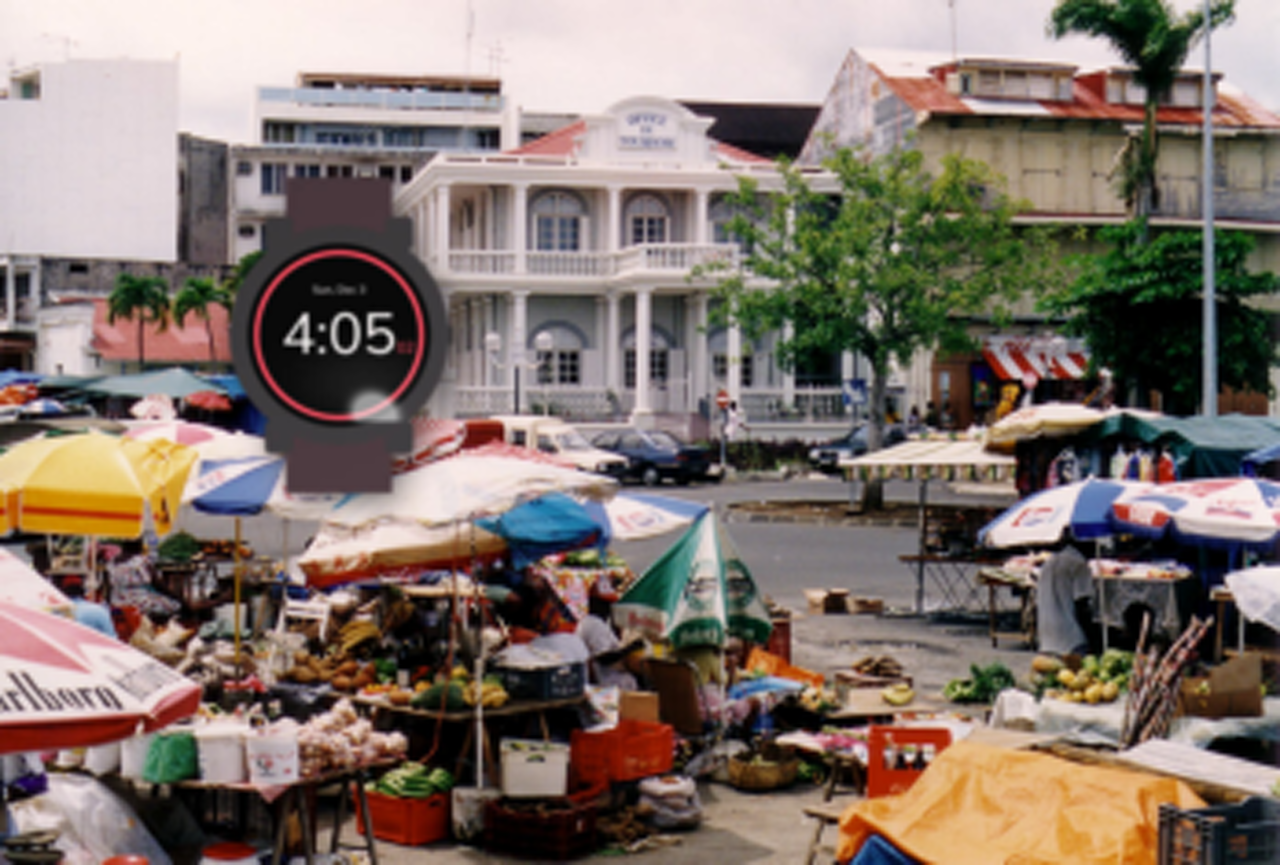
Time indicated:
4 h 05 min
